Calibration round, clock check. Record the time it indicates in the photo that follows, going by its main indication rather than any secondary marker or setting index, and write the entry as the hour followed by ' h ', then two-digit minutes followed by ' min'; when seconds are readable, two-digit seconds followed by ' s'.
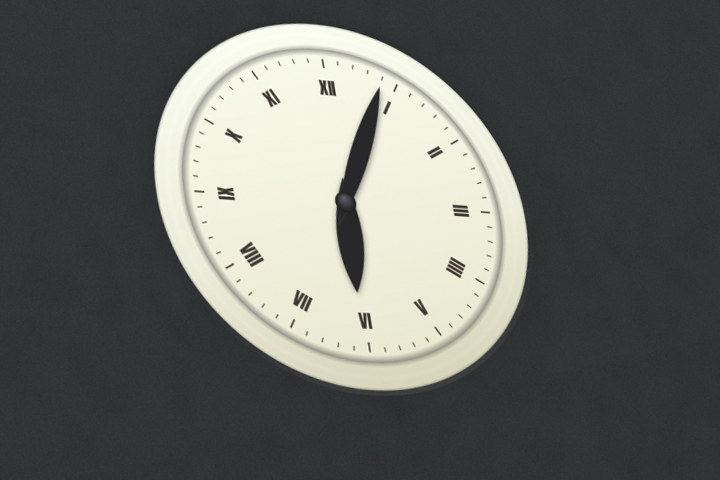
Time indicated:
6 h 04 min
